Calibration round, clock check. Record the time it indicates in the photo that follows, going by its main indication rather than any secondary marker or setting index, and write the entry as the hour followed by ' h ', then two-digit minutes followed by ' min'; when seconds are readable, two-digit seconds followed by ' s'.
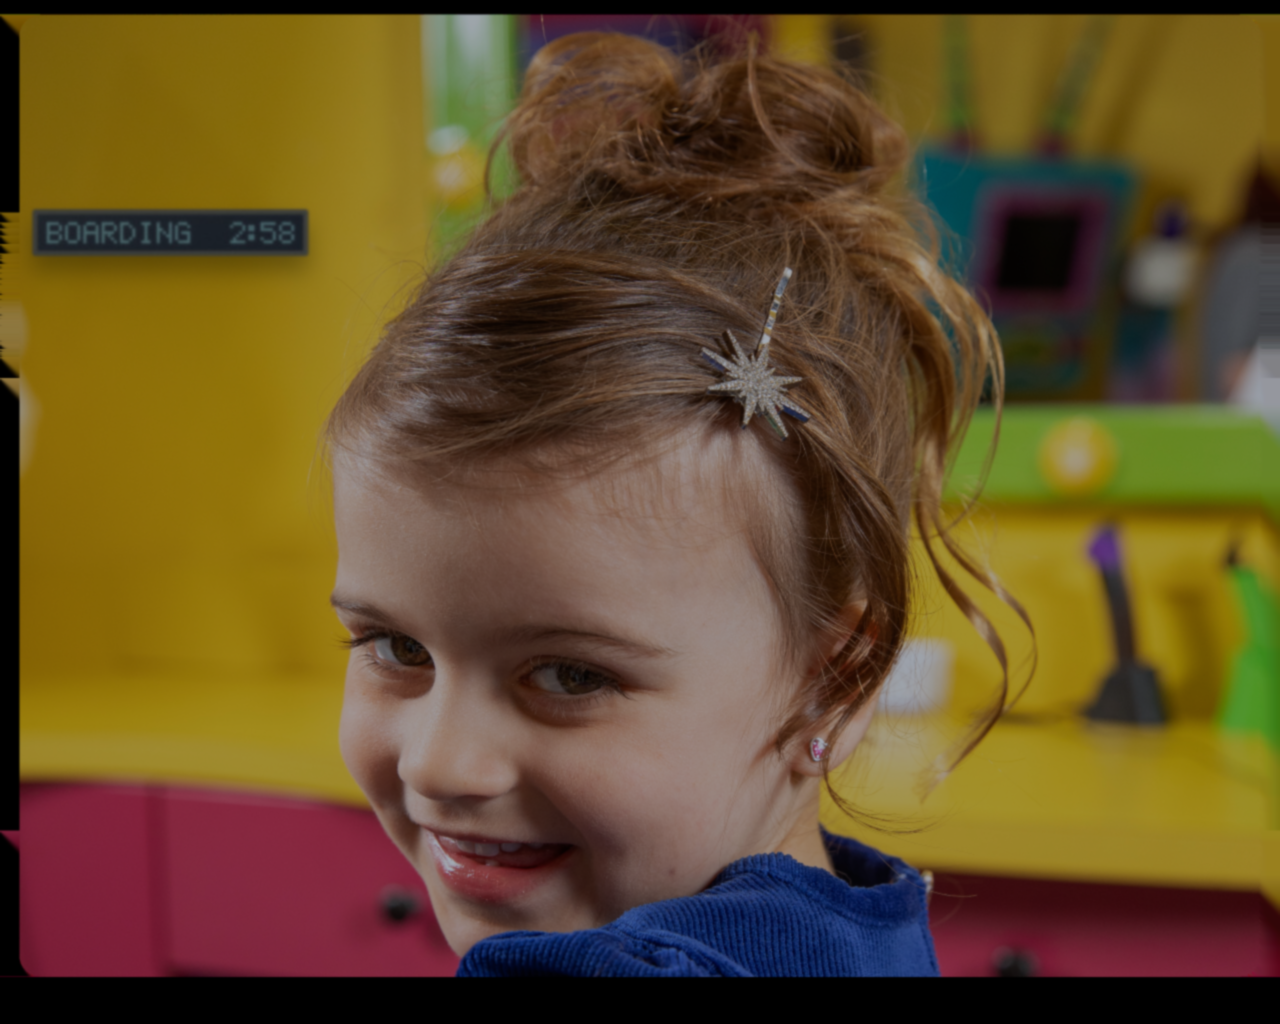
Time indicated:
2 h 58 min
